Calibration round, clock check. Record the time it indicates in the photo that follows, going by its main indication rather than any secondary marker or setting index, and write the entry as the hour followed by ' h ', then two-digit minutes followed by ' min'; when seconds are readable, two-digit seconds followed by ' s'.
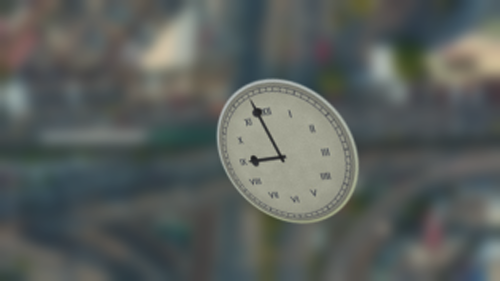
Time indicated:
8 h 58 min
